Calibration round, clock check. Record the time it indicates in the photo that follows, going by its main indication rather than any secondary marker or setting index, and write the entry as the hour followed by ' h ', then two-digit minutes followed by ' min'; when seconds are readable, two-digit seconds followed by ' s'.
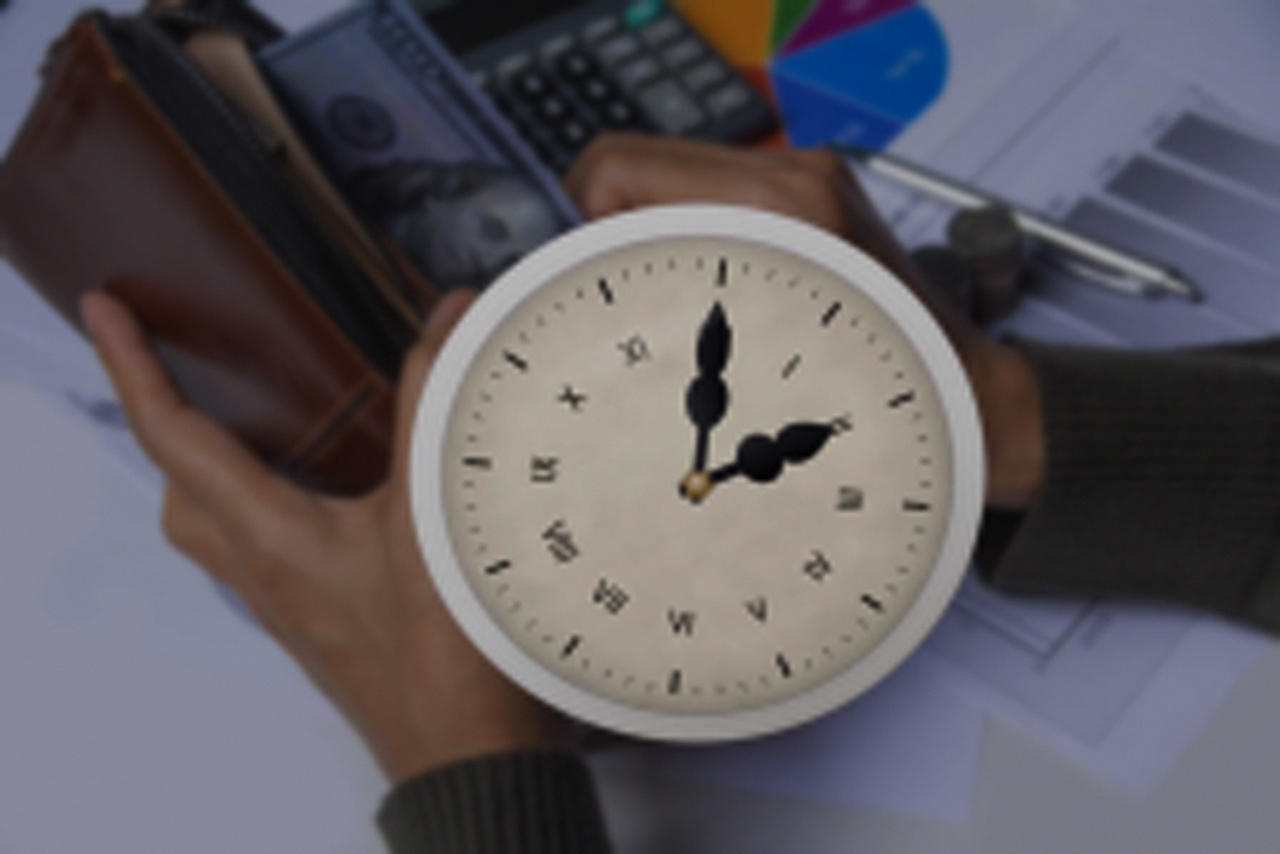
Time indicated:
2 h 00 min
